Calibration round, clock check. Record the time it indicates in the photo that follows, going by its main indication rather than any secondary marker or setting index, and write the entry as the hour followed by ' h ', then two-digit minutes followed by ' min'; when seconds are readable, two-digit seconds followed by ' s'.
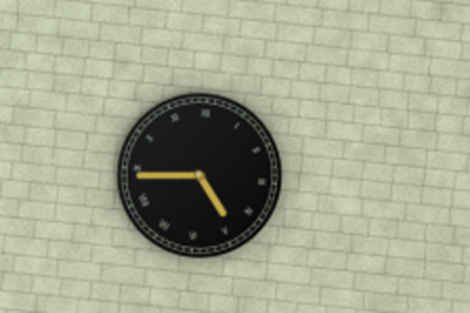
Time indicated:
4 h 44 min
